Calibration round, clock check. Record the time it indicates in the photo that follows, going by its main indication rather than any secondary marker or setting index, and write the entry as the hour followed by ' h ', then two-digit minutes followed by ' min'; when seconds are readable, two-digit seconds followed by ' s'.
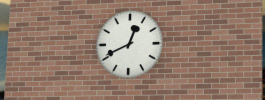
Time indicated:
12 h 41 min
